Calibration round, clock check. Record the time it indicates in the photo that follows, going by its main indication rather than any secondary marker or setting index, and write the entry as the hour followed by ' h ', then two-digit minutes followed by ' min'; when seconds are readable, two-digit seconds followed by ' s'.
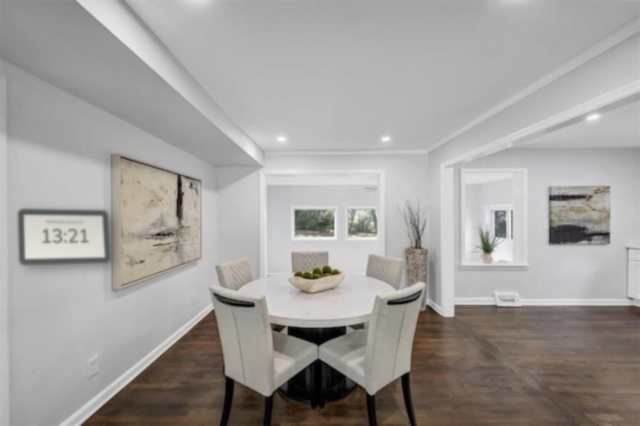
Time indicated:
13 h 21 min
